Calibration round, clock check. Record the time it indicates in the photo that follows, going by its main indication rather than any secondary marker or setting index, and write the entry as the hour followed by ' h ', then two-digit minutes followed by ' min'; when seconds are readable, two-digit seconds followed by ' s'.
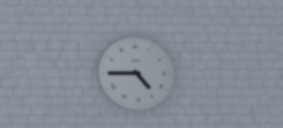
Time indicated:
4 h 45 min
